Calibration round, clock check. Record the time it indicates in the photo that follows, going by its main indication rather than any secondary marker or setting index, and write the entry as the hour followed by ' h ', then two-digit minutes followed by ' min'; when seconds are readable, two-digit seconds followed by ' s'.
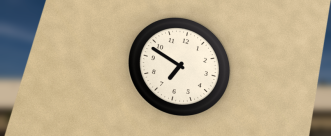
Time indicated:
6 h 48 min
